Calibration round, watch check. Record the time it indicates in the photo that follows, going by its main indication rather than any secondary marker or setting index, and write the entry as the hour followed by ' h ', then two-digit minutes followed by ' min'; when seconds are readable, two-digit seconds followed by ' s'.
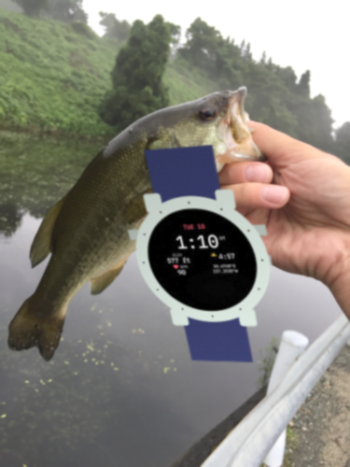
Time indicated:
1 h 10 min
